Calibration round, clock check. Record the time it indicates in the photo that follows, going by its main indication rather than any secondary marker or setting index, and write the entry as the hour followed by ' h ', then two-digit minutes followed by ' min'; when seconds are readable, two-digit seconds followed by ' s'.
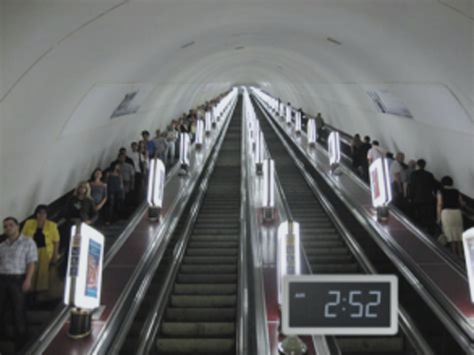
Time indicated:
2 h 52 min
